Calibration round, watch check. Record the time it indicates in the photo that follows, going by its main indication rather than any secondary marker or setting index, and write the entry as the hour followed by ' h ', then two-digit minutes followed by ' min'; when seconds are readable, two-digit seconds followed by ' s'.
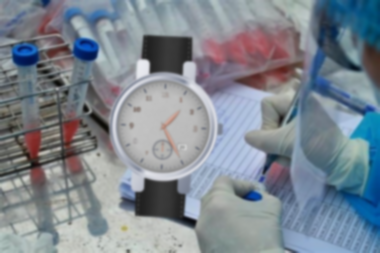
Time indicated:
1 h 25 min
